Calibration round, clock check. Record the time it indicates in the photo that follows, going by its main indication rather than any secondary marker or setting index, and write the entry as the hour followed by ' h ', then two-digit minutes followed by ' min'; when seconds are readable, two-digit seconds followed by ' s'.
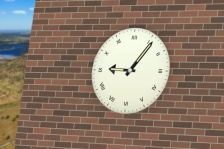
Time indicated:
9 h 06 min
